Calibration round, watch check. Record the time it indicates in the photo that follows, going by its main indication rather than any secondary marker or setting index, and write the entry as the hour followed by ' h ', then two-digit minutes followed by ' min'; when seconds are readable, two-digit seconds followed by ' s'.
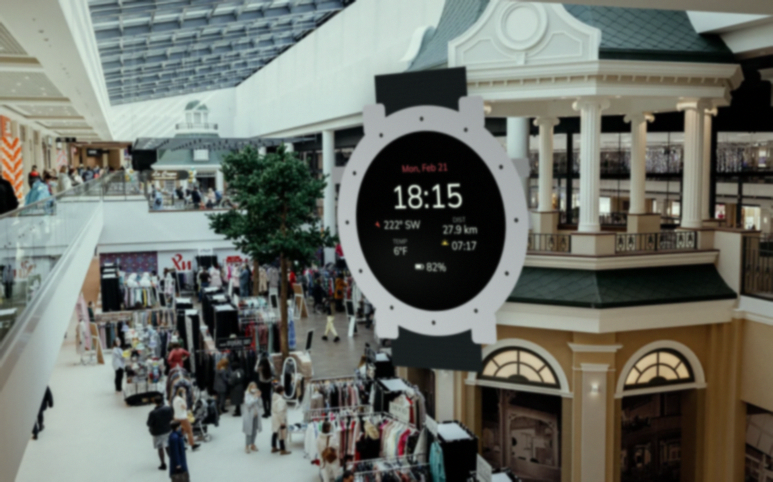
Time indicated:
18 h 15 min
